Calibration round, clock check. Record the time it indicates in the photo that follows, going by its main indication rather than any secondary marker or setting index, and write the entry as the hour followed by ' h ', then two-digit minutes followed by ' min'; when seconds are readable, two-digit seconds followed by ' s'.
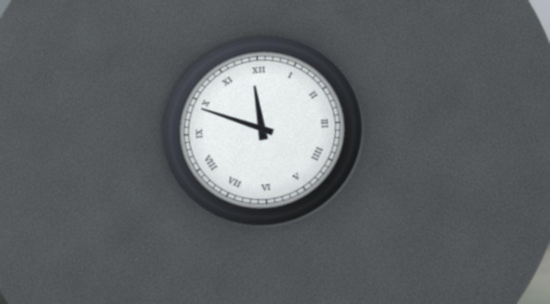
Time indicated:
11 h 49 min
